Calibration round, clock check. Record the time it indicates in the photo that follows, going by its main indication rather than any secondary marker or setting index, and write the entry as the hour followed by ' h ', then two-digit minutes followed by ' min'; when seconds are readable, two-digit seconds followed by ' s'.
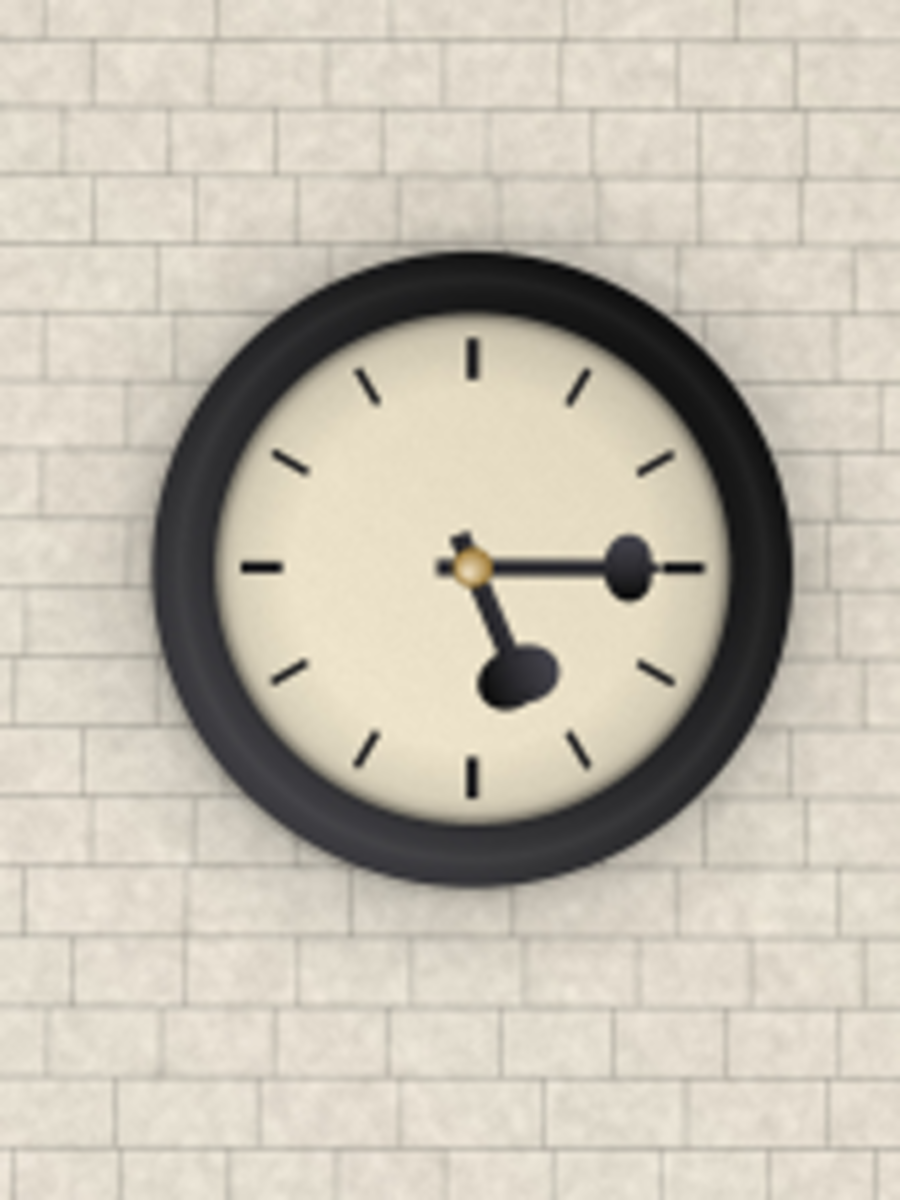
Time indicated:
5 h 15 min
